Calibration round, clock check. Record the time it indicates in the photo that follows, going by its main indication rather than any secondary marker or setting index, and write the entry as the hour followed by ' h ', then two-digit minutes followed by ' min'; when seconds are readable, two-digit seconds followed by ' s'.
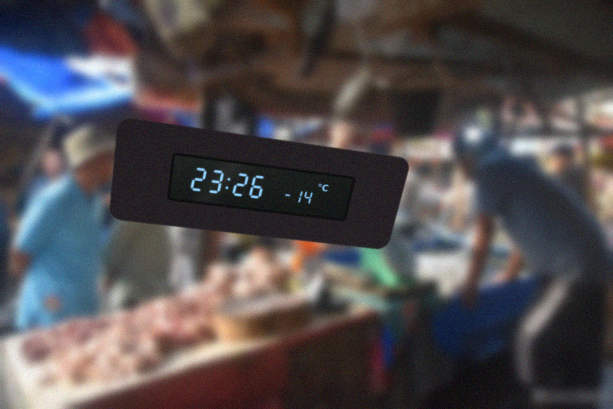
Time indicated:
23 h 26 min
